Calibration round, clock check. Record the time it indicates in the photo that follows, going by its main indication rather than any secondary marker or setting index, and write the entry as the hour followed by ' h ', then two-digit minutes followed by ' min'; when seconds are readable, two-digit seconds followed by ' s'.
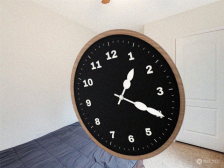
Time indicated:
1 h 20 min
